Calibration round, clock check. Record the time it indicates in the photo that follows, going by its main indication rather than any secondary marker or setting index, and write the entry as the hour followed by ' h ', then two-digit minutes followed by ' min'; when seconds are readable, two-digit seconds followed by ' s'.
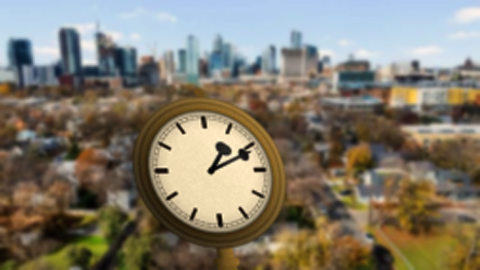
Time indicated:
1 h 11 min
